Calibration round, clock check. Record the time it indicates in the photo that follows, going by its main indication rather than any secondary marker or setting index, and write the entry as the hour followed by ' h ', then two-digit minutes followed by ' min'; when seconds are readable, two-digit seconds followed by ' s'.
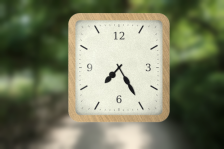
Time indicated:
7 h 25 min
